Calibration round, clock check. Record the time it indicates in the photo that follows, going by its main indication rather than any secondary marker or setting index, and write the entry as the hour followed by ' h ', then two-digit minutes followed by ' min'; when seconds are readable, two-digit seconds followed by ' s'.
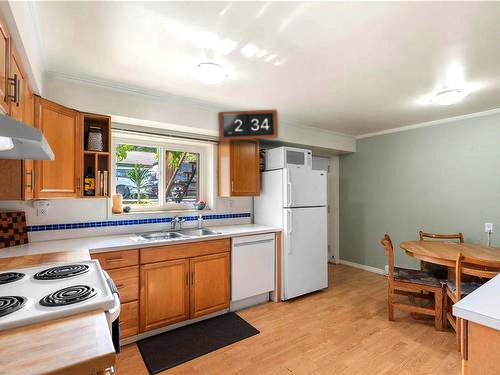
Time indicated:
2 h 34 min
